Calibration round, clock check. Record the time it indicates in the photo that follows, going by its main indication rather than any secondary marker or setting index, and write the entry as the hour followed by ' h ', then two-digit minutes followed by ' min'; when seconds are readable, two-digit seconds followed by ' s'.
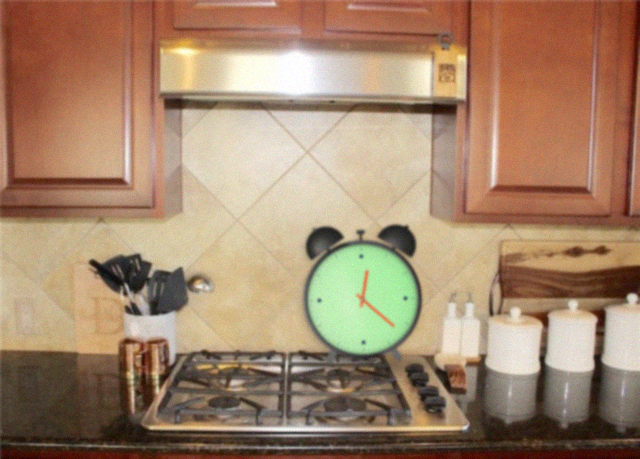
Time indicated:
12 h 22 min
